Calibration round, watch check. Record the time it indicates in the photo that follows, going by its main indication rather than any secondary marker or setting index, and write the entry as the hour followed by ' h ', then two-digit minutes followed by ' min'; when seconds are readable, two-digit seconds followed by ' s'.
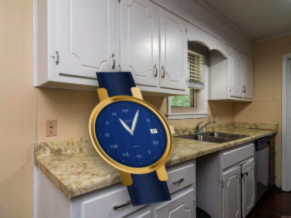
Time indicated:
11 h 05 min
